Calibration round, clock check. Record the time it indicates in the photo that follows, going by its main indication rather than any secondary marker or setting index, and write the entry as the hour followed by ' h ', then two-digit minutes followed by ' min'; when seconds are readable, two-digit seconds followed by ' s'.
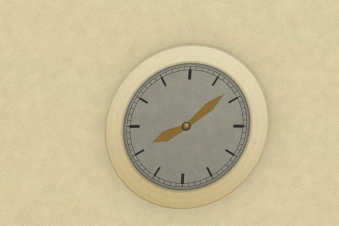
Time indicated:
8 h 08 min
